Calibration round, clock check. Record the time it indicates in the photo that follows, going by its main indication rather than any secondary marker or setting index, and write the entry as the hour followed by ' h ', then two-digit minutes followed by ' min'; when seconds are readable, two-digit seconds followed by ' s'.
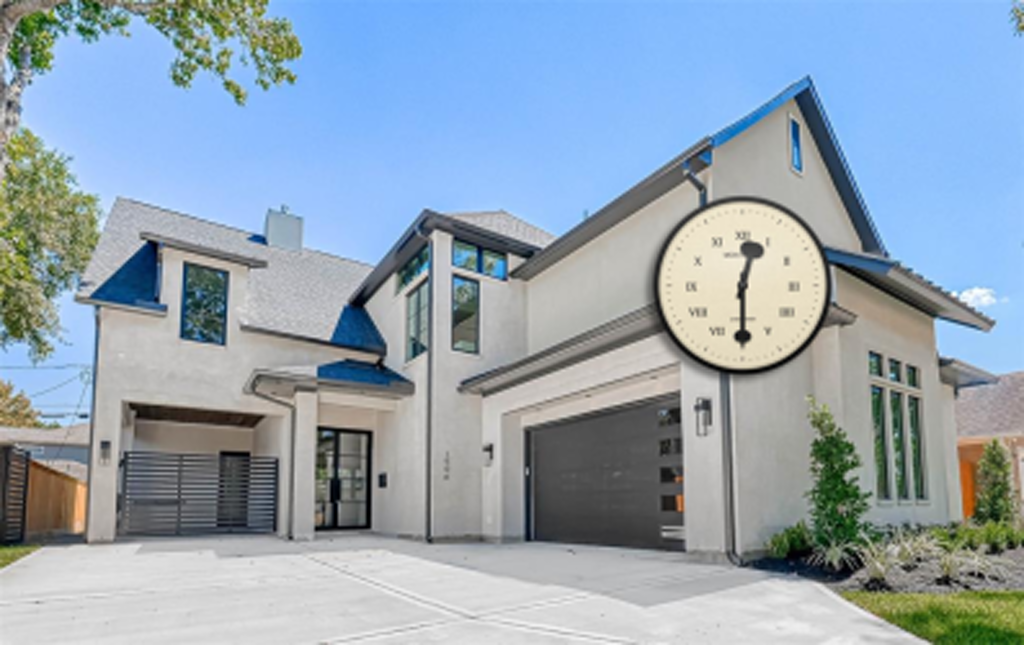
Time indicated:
12 h 30 min
